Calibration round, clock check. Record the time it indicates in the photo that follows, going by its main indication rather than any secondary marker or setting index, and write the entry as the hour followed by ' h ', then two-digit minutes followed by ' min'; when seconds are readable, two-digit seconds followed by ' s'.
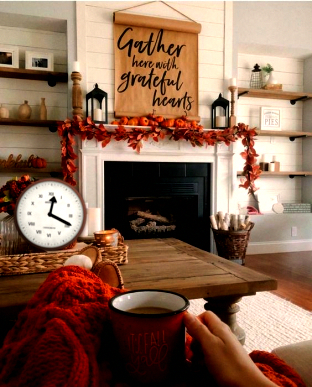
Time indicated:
12 h 19 min
